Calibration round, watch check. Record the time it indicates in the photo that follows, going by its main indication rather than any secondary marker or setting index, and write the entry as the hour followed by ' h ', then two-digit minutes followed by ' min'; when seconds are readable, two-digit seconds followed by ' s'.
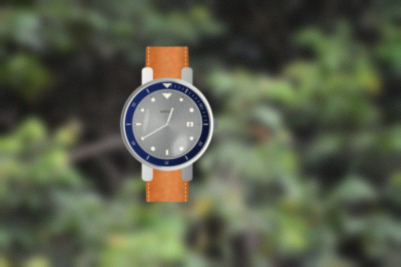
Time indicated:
12 h 40 min
